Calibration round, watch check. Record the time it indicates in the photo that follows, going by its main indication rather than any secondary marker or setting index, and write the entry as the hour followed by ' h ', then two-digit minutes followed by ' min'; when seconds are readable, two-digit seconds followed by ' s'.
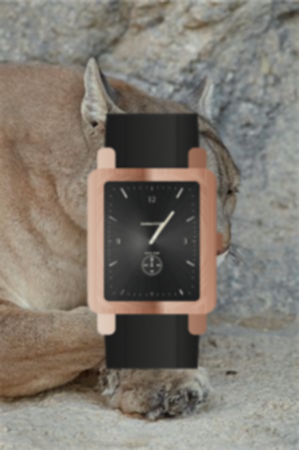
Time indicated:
1 h 06 min
